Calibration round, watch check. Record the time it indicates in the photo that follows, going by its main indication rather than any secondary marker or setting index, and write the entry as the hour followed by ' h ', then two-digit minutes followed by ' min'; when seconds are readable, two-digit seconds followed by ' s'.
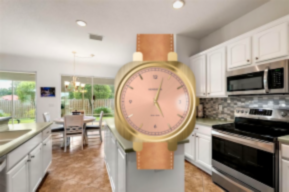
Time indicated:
5 h 03 min
